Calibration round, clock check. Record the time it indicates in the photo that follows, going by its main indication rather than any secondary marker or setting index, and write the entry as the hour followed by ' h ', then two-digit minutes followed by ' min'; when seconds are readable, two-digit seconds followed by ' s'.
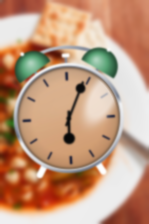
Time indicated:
6 h 04 min
